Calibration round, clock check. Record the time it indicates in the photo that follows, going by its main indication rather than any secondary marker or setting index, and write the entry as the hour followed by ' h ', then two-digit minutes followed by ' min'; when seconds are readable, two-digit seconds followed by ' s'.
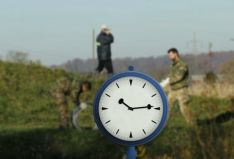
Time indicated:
10 h 14 min
